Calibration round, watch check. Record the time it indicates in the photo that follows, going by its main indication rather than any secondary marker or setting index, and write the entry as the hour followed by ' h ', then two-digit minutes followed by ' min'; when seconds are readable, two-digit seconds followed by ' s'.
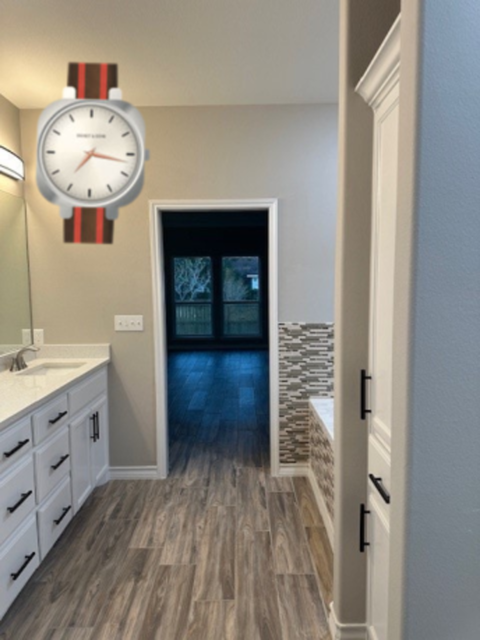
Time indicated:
7 h 17 min
